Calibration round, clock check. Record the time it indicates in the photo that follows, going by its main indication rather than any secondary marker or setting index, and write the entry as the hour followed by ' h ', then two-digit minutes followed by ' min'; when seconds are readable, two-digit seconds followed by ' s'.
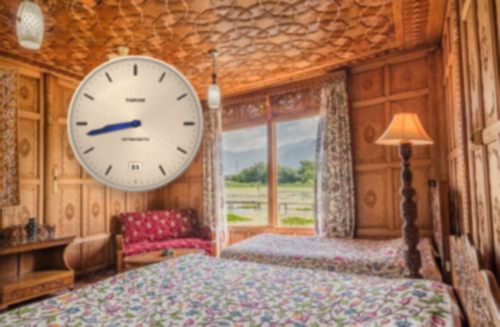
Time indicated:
8 h 43 min
